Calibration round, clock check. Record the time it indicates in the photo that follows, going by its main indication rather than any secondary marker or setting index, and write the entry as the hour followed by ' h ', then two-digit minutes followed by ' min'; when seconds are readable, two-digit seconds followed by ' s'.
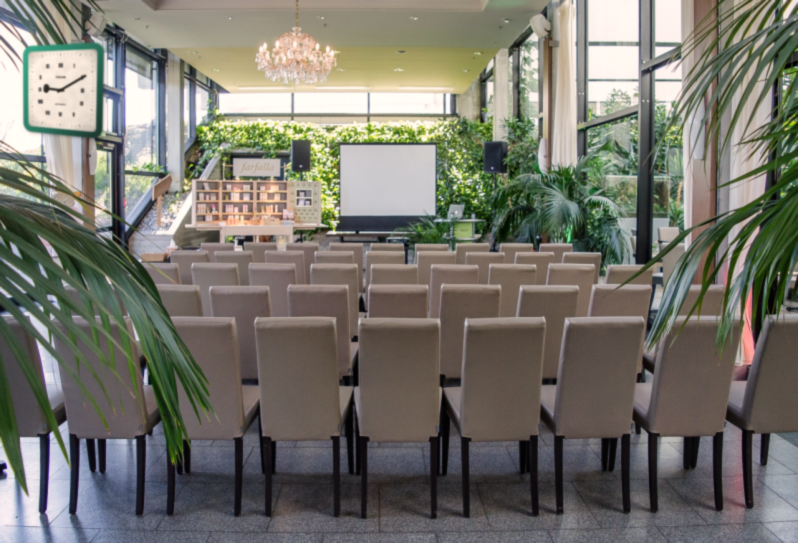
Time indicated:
9 h 10 min
